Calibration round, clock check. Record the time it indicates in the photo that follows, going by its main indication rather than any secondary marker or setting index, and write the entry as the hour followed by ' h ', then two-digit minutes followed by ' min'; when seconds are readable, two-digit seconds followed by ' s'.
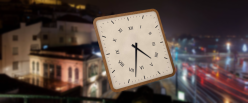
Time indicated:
4 h 33 min
